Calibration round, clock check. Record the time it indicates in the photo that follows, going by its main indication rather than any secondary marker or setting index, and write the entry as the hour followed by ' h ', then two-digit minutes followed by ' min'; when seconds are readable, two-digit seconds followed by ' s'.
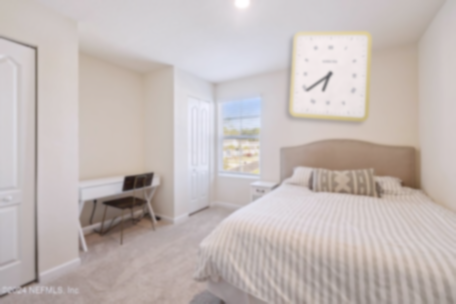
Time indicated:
6 h 39 min
